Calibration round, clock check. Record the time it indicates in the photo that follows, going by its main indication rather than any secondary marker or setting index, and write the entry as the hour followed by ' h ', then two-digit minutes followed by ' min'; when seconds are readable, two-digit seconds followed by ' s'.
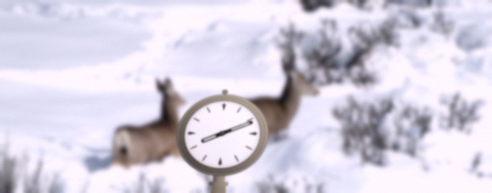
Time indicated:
8 h 11 min
